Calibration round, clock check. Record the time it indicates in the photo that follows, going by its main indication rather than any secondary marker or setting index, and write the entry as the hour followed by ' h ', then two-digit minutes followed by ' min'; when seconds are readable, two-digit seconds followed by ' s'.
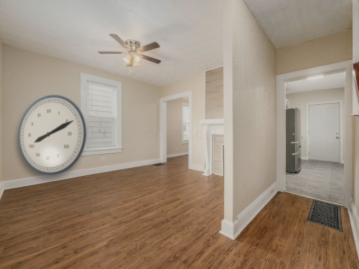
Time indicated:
8 h 11 min
